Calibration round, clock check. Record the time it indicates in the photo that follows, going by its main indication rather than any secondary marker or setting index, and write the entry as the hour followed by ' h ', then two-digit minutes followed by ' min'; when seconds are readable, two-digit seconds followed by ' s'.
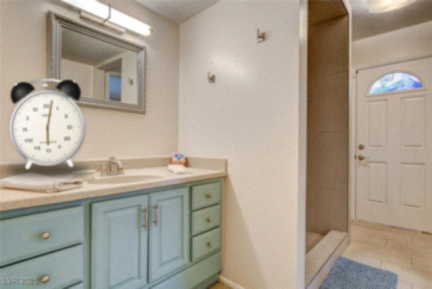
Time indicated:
6 h 02 min
